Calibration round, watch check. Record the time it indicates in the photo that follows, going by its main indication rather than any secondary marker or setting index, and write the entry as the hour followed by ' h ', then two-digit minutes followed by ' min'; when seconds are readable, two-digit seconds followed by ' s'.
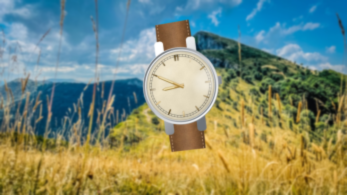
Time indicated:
8 h 50 min
